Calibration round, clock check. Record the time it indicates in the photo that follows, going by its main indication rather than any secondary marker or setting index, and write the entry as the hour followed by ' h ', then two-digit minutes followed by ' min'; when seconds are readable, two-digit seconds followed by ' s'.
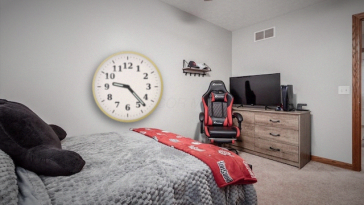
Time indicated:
9 h 23 min
